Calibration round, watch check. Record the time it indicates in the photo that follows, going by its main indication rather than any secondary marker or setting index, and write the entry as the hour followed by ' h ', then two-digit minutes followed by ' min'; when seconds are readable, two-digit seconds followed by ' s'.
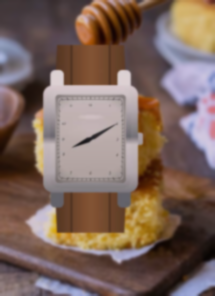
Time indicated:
8 h 10 min
